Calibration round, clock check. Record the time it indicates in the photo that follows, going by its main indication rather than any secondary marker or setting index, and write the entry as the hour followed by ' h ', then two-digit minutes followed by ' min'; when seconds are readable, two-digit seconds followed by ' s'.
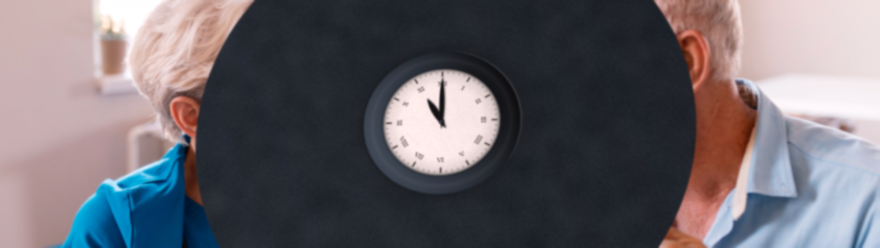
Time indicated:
11 h 00 min
